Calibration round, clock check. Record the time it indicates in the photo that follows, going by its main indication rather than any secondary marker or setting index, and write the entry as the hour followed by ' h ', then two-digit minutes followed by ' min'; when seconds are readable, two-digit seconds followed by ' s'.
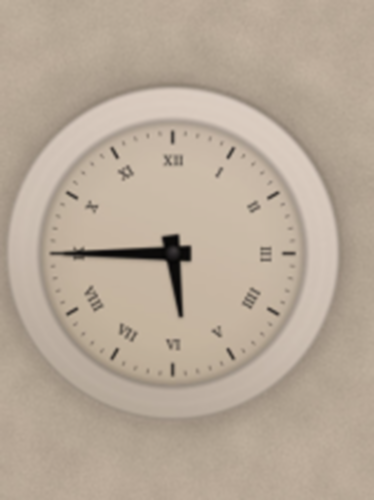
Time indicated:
5 h 45 min
